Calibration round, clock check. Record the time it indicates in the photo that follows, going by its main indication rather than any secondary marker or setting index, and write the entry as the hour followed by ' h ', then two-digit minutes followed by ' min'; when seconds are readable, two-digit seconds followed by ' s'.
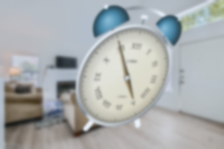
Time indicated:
4 h 55 min
